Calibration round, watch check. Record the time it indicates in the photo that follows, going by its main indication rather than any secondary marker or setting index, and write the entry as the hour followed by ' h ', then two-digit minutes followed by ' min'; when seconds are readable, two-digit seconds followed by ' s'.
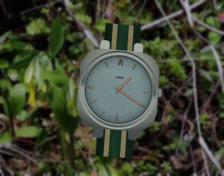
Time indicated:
1 h 20 min
